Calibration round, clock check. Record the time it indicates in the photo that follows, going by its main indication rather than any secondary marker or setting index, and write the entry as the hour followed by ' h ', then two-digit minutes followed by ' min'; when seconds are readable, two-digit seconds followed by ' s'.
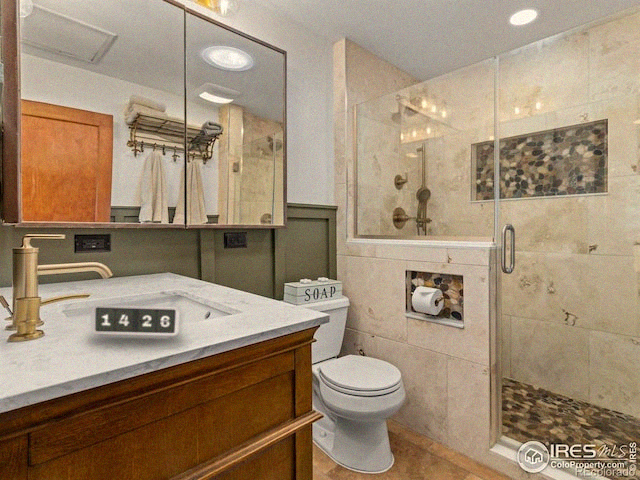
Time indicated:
14 h 26 min
